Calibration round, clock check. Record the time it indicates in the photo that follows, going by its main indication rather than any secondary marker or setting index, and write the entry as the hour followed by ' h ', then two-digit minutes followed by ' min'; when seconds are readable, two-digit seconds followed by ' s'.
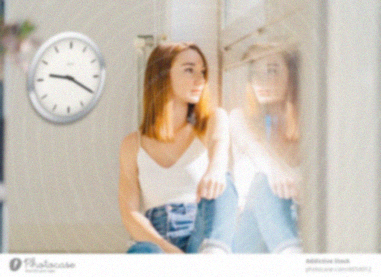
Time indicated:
9 h 20 min
